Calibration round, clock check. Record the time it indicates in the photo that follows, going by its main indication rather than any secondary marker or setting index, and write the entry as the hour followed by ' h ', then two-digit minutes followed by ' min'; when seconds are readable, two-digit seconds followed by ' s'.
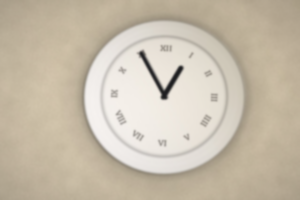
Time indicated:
12 h 55 min
